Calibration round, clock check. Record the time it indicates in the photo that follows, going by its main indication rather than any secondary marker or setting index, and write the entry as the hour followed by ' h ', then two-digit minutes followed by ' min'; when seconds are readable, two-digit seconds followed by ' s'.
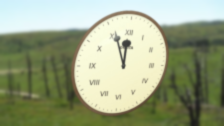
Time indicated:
11 h 56 min
